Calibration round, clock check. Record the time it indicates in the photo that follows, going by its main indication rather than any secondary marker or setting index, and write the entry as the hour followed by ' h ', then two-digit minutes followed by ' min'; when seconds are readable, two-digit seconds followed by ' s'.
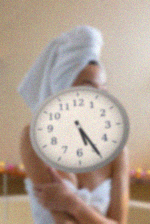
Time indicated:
5 h 25 min
